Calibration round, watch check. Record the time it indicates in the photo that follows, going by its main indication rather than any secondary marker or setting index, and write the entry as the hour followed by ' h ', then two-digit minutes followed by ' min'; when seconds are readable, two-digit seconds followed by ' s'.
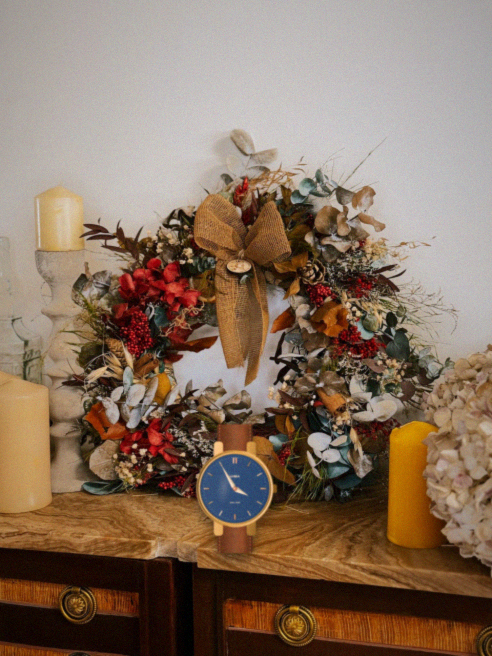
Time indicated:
3 h 55 min
